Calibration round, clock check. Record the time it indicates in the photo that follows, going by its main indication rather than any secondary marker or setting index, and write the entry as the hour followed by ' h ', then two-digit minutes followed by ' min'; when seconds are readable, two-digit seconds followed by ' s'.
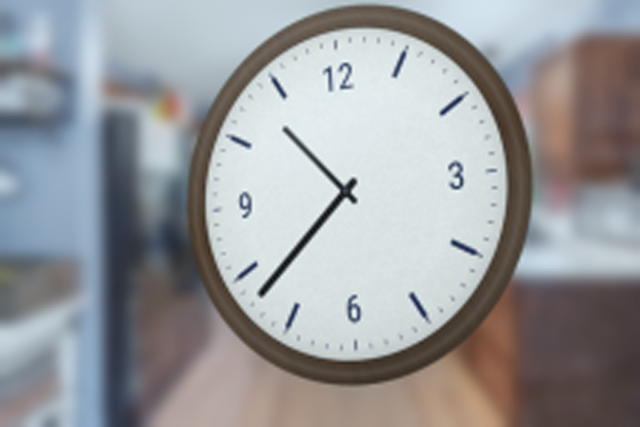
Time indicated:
10 h 38 min
